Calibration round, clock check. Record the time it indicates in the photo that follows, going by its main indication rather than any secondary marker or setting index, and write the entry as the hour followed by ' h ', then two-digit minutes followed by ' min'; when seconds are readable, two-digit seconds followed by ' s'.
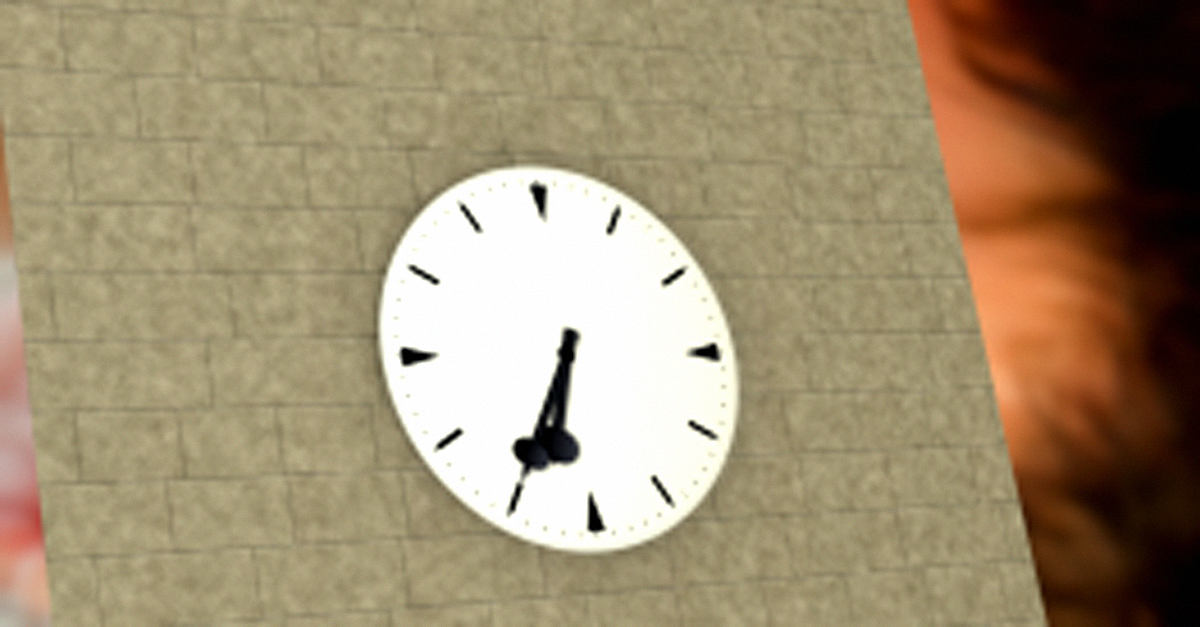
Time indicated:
6 h 35 min
